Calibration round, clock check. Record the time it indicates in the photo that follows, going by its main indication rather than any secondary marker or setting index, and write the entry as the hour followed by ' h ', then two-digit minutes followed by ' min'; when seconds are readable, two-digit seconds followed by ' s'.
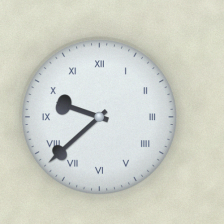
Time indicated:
9 h 38 min
